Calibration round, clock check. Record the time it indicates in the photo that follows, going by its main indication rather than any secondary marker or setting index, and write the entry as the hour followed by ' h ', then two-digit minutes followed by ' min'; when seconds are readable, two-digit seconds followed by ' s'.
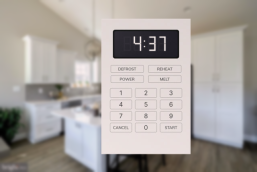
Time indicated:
4 h 37 min
